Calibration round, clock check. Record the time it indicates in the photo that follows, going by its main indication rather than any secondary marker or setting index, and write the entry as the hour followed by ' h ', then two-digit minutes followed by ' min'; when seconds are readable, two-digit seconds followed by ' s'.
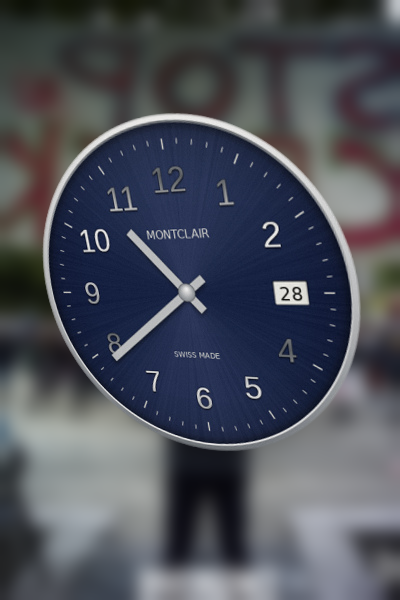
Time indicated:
10 h 39 min
